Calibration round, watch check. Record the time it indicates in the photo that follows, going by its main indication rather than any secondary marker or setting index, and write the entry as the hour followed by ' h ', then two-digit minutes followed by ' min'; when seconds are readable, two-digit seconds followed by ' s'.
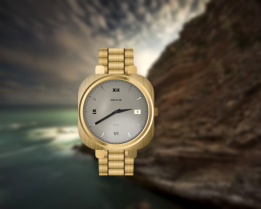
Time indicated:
2 h 40 min
